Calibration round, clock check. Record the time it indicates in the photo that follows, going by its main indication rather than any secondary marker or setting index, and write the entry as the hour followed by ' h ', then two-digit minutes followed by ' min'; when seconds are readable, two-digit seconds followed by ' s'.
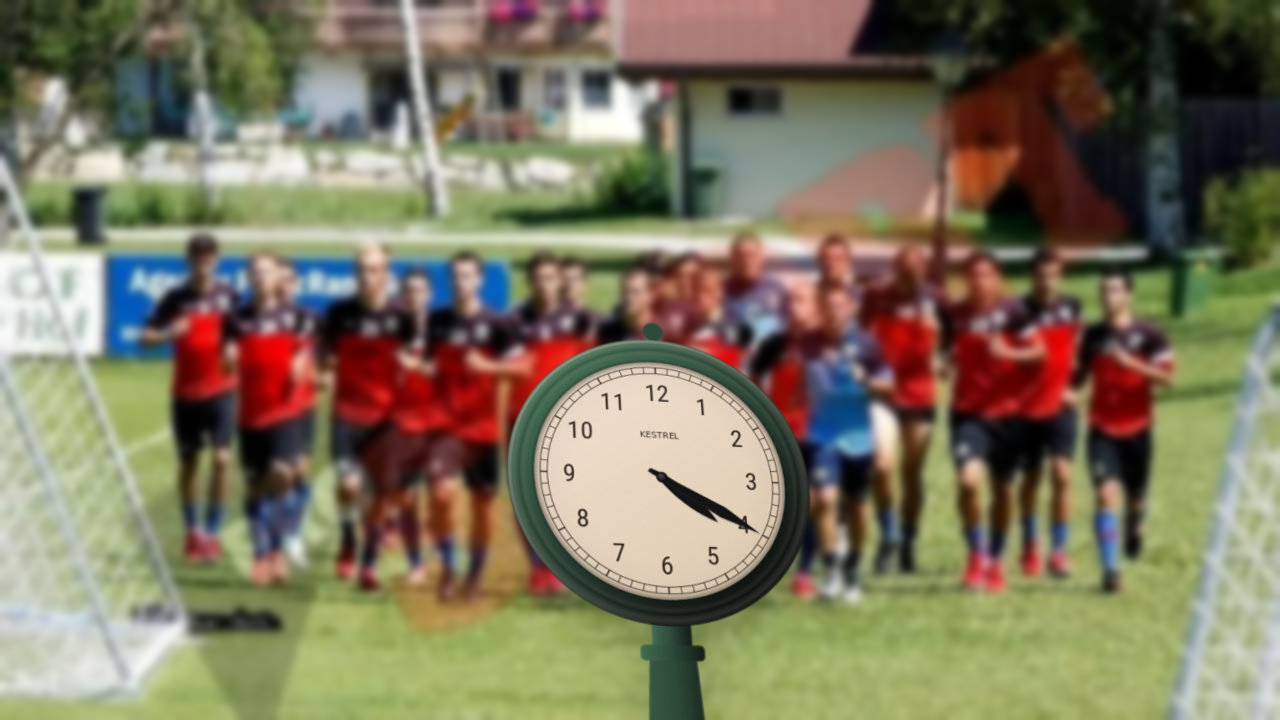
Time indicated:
4 h 20 min
